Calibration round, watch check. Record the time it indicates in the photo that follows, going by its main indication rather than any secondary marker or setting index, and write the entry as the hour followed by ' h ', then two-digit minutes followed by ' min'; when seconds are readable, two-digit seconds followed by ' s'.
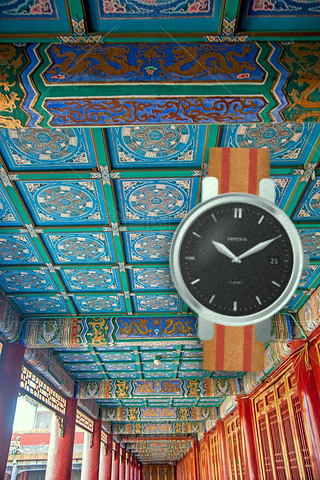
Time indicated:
10 h 10 min
